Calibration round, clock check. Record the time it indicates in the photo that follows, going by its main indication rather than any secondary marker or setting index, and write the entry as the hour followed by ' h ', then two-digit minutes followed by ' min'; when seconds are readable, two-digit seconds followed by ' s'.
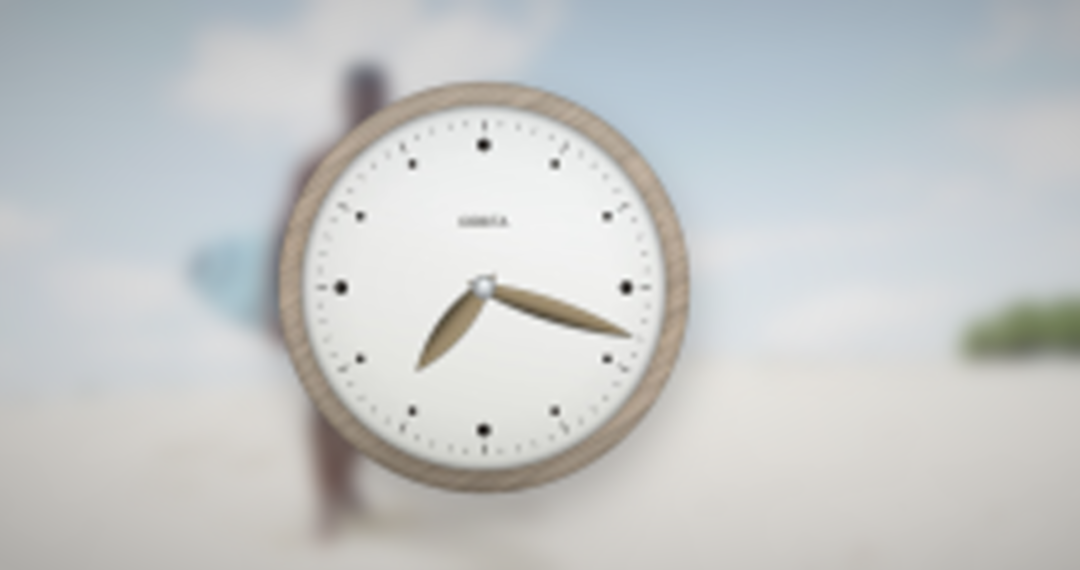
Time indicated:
7 h 18 min
